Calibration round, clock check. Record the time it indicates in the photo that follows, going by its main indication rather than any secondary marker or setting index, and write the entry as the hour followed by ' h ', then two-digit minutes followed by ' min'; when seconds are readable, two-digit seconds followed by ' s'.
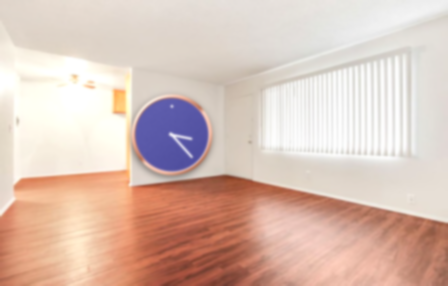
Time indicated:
3 h 23 min
